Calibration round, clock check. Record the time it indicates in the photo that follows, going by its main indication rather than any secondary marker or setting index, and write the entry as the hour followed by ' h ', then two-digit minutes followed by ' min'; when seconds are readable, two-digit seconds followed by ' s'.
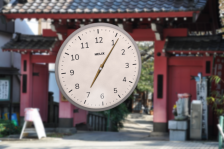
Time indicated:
7 h 06 min
